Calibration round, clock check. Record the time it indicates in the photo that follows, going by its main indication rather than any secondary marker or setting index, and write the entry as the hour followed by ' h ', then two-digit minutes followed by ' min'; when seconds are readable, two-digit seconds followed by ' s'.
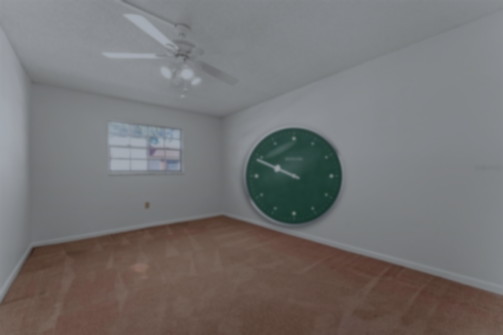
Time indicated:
9 h 49 min
